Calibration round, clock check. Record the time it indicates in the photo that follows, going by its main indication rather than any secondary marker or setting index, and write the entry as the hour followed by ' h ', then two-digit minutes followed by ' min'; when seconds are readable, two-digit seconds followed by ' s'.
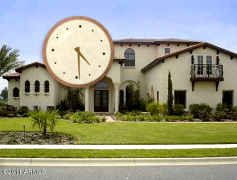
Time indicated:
4 h 29 min
